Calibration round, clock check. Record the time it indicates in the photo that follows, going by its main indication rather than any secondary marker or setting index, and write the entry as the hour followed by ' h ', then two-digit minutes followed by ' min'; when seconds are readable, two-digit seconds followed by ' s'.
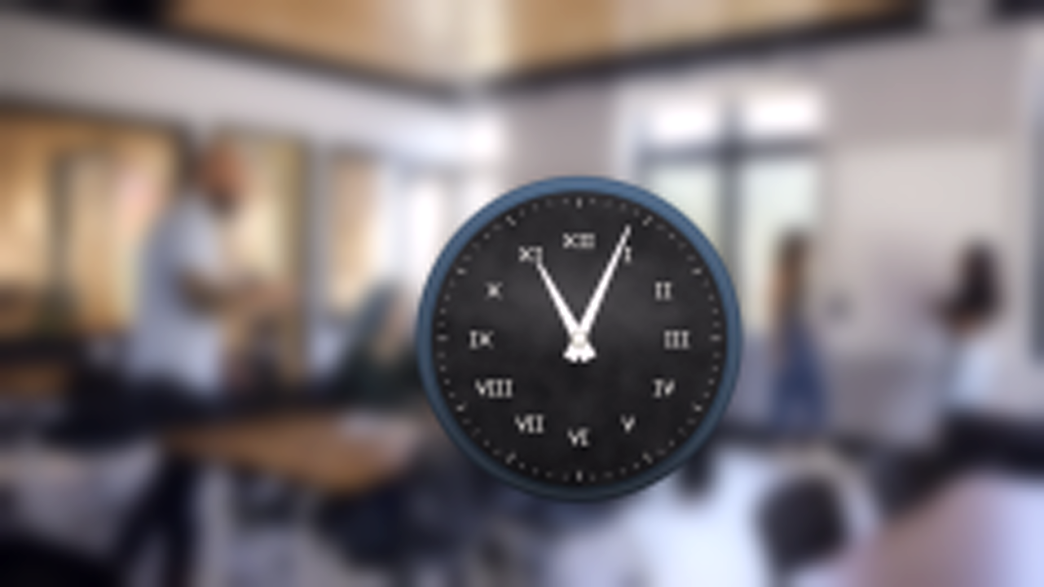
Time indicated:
11 h 04 min
